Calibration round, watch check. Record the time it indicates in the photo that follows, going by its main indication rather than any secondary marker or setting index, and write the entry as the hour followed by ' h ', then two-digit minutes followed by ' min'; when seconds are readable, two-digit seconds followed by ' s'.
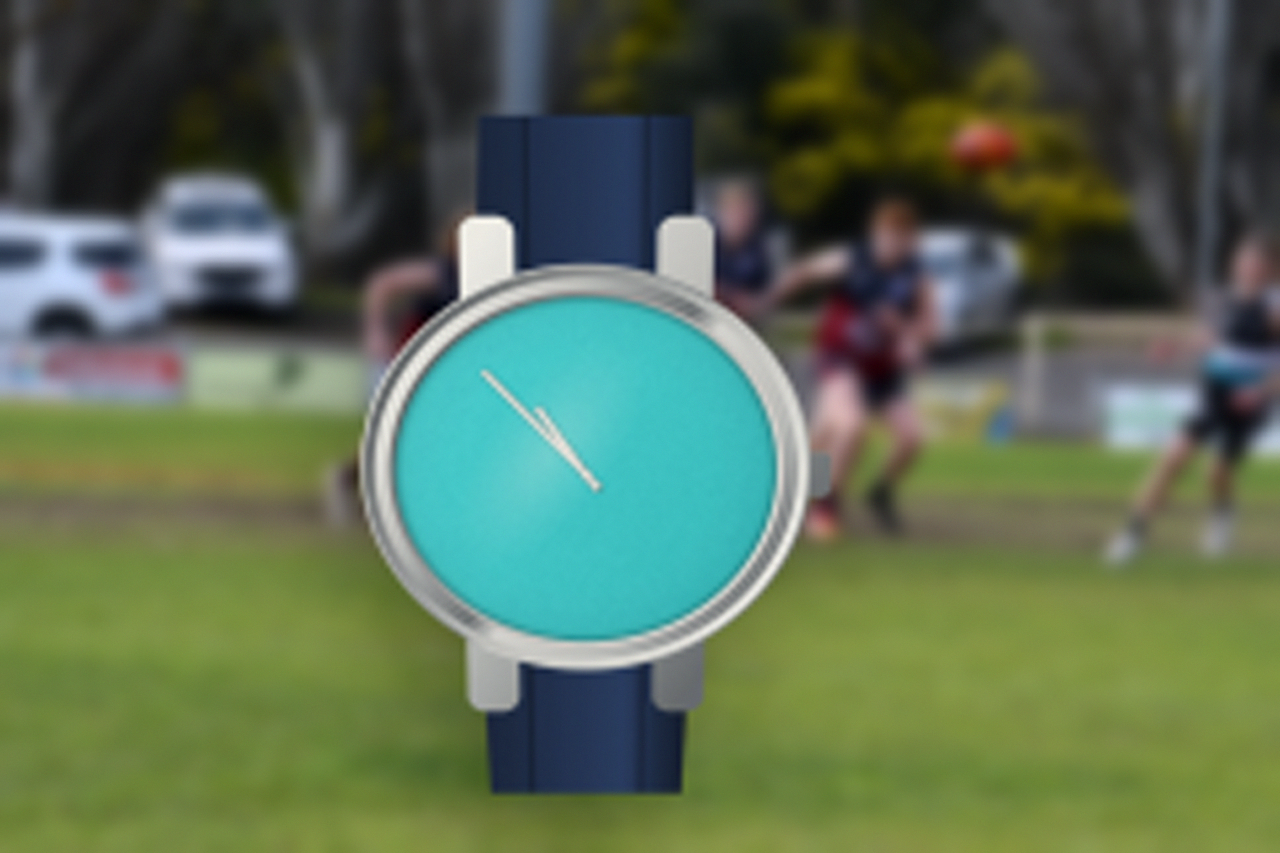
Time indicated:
10 h 53 min
